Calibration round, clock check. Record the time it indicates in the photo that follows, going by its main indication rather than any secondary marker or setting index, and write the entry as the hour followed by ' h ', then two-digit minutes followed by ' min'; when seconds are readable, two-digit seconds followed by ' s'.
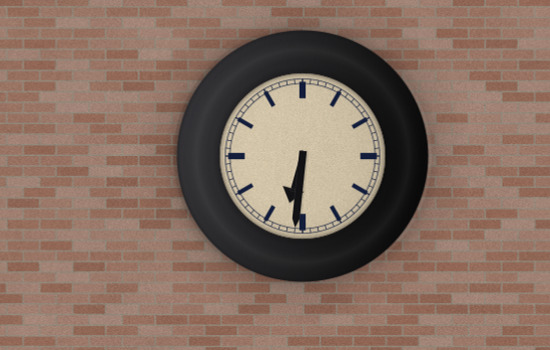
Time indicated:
6 h 31 min
